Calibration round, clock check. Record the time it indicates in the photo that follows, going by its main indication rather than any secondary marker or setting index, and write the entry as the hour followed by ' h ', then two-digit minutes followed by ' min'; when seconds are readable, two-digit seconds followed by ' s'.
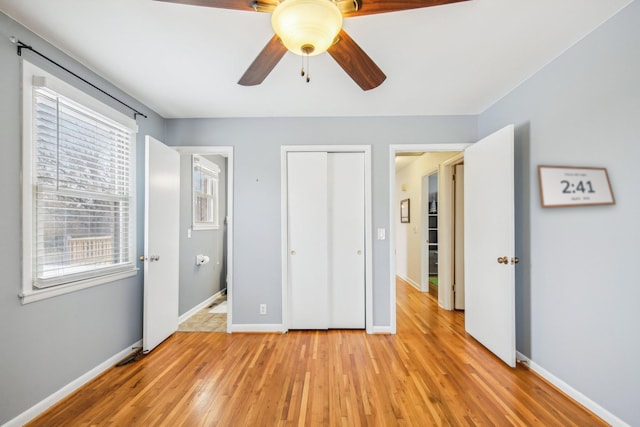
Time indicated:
2 h 41 min
